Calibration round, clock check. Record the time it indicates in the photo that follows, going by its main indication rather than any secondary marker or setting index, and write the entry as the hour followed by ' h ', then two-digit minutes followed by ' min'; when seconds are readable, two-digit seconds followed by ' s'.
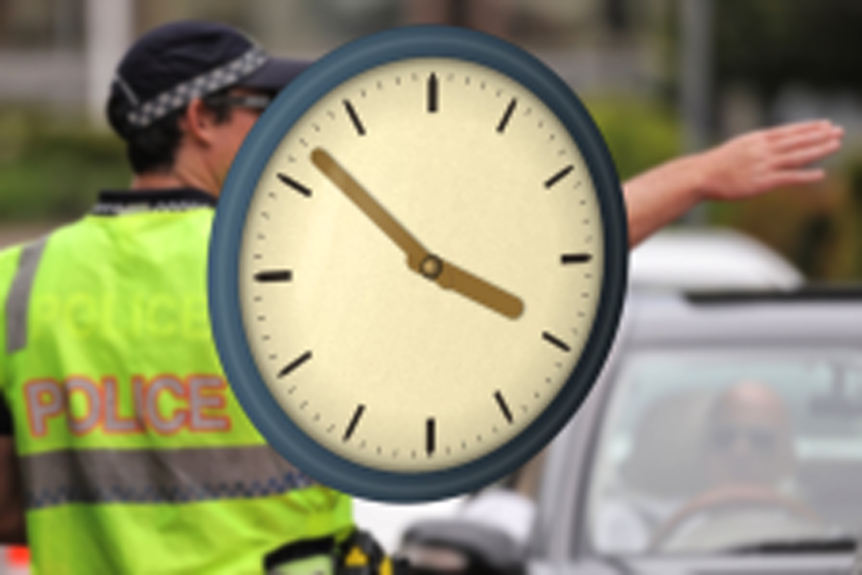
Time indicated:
3 h 52 min
